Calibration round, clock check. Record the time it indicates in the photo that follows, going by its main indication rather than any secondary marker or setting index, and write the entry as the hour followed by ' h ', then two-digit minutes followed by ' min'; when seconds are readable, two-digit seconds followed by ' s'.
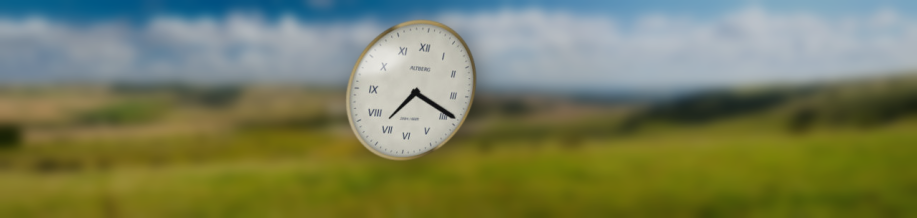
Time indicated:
7 h 19 min
